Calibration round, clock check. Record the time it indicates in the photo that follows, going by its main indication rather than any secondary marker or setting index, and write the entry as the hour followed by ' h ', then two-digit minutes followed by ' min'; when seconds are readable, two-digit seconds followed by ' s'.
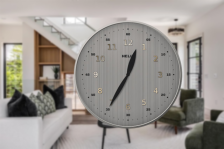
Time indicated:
12 h 35 min
